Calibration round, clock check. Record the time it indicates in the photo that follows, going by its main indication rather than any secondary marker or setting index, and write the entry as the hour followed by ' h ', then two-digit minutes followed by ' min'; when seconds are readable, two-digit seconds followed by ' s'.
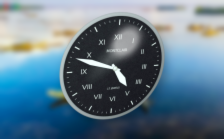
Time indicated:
4 h 48 min
